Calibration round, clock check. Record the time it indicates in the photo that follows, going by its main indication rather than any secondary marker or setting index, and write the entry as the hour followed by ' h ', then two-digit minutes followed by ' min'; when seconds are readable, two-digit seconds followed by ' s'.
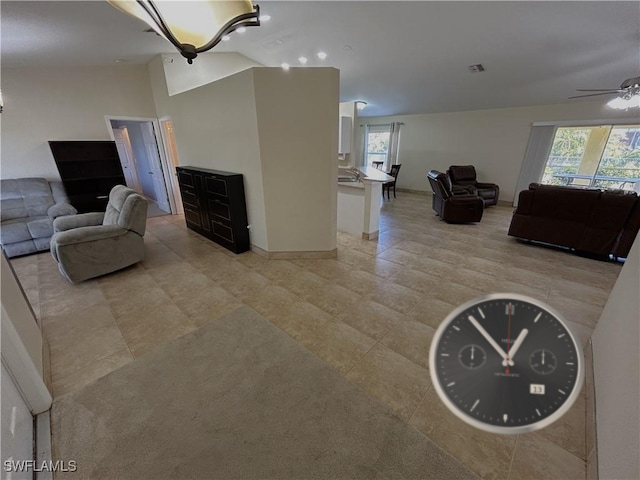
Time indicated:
12 h 53 min
